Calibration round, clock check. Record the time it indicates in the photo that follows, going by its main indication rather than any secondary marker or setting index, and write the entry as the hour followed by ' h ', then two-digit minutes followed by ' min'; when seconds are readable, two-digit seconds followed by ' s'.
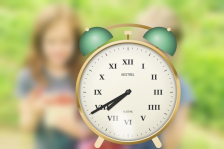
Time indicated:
7 h 40 min
